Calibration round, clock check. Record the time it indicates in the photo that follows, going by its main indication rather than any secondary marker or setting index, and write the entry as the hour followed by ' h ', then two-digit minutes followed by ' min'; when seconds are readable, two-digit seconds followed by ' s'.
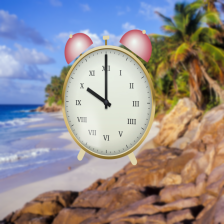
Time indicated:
10 h 00 min
